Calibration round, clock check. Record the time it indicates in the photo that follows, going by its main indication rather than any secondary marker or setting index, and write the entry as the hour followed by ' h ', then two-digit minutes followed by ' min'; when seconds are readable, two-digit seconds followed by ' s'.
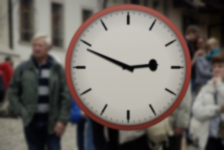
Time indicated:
2 h 49 min
